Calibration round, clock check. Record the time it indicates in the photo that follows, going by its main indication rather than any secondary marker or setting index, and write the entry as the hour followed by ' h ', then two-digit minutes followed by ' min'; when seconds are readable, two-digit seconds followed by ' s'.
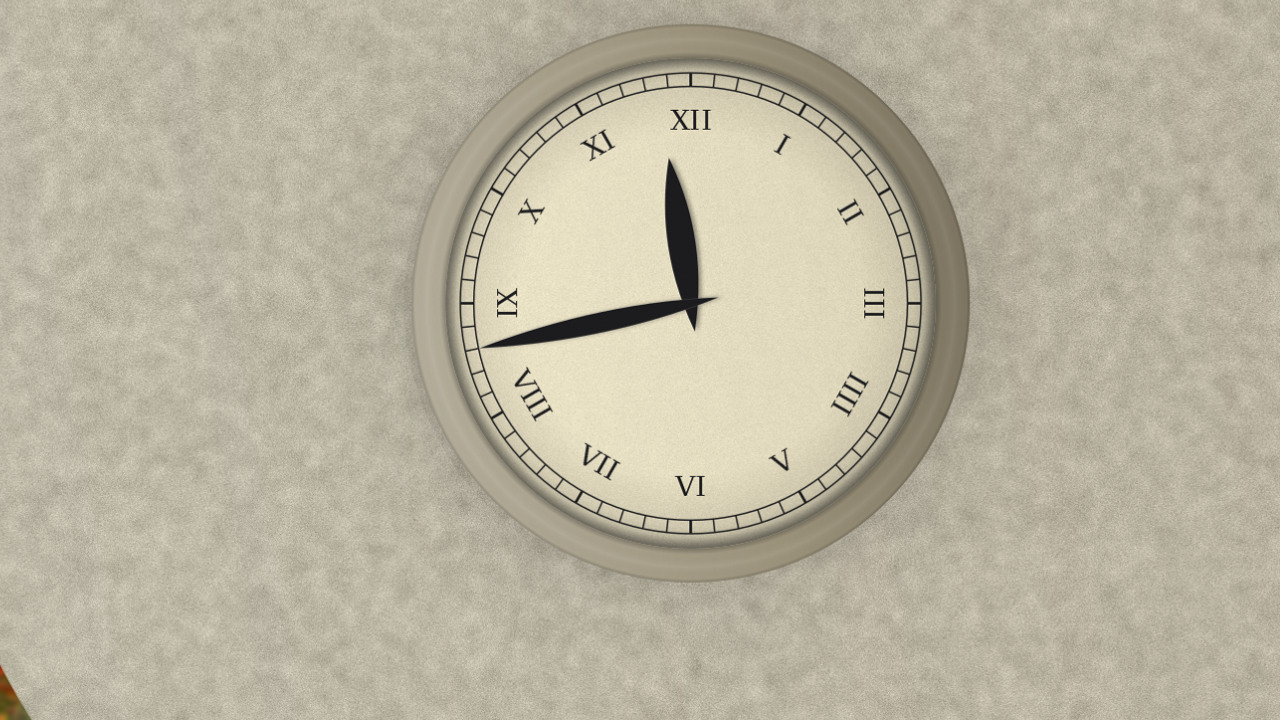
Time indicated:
11 h 43 min
